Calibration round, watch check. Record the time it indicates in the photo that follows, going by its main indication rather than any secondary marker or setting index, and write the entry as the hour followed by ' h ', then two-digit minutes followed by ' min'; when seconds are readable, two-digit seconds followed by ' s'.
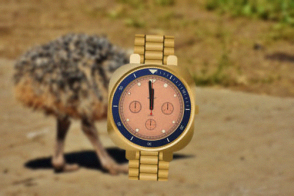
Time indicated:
11 h 59 min
